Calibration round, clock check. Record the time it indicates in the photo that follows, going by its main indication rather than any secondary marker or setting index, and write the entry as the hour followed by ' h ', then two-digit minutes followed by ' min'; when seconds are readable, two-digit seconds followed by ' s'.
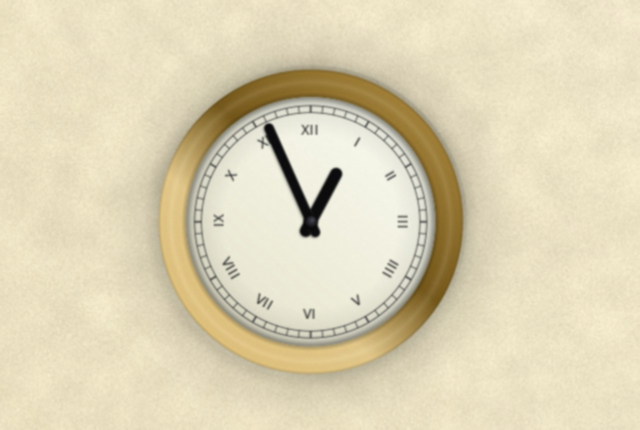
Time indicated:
12 h 56 min
